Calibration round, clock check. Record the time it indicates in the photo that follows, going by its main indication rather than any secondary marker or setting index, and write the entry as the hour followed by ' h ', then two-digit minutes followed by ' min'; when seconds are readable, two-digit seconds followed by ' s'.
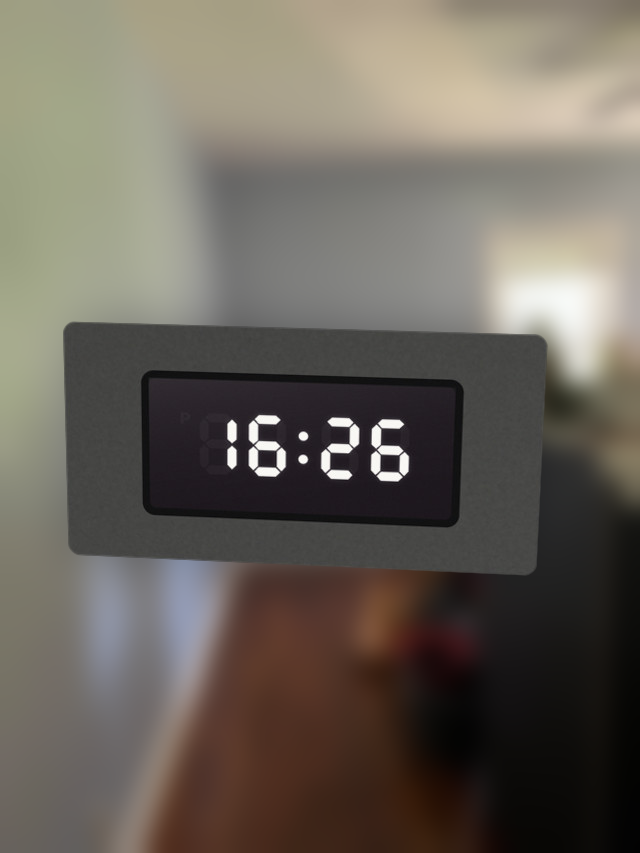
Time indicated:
16 h 26 min
